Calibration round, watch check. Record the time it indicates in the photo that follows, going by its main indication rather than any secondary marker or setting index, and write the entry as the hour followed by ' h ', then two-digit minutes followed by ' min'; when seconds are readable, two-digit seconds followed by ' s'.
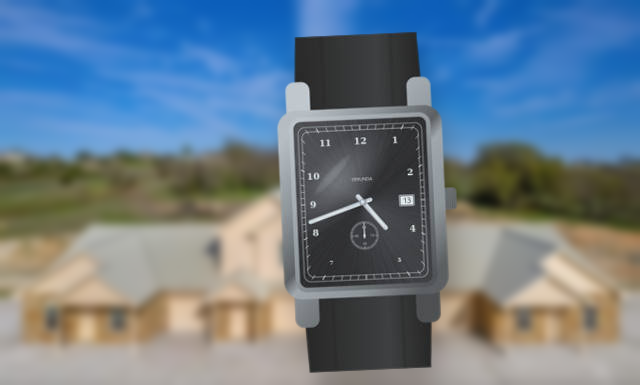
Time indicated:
4 h 42 min
